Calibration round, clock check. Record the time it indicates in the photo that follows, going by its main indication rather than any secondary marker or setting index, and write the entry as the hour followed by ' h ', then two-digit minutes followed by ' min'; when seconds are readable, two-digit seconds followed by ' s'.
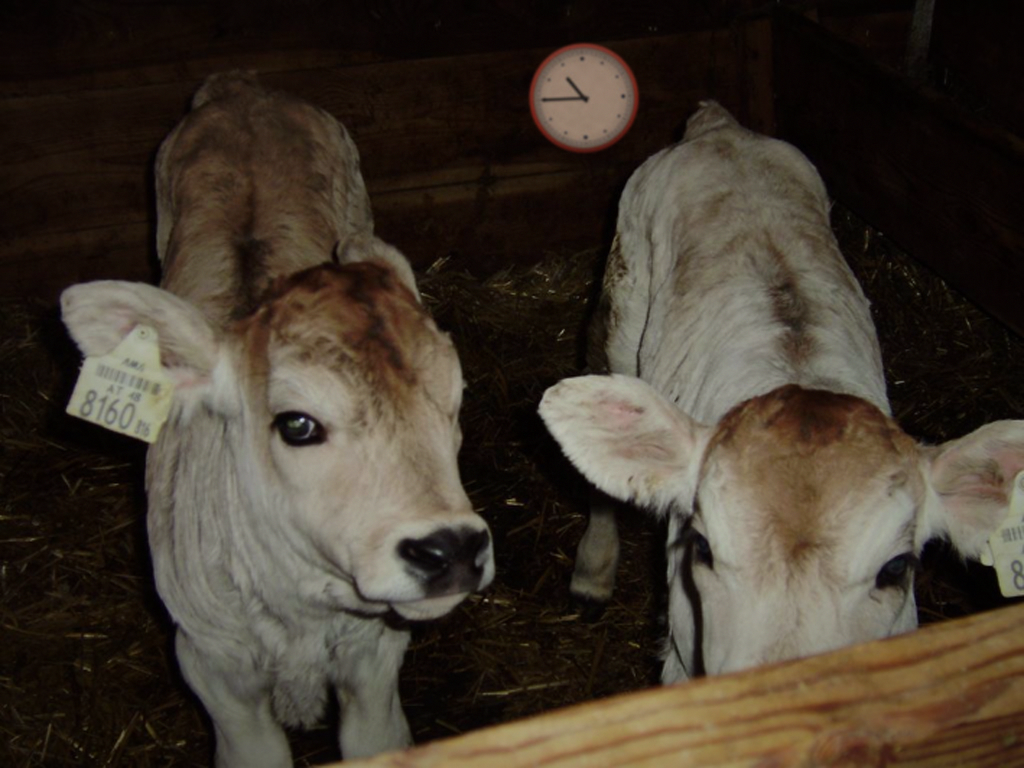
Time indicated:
10 h 45 min
